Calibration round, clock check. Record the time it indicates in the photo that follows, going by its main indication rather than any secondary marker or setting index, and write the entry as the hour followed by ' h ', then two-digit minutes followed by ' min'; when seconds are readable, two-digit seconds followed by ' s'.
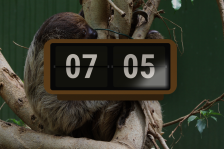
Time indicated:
7 h 05 min
